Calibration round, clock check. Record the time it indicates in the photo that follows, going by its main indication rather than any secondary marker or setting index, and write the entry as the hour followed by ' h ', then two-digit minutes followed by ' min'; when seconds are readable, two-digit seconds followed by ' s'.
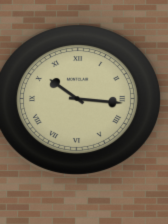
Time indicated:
10 h 16 min
